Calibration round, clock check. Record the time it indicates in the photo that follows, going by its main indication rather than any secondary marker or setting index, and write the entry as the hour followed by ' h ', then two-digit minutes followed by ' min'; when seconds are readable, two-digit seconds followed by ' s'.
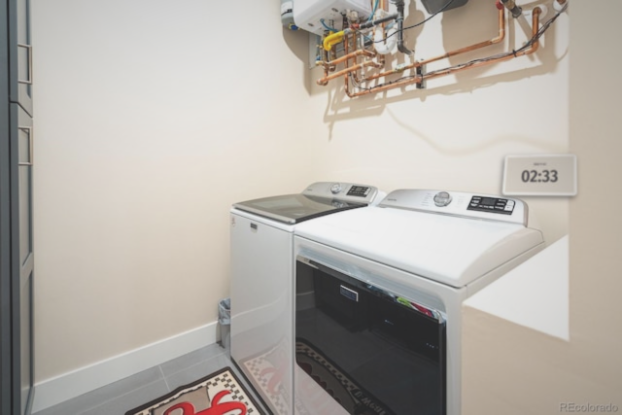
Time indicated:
2 h 33 min
